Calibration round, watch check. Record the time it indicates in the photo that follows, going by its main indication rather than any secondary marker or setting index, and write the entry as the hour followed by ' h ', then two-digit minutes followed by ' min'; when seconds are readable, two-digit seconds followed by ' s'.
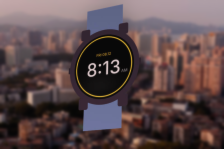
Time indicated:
8 h 13 min
